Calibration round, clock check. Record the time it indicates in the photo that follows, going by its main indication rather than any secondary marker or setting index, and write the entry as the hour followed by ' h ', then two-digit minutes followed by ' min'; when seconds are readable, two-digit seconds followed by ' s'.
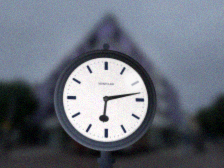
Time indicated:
6 h 13 min
